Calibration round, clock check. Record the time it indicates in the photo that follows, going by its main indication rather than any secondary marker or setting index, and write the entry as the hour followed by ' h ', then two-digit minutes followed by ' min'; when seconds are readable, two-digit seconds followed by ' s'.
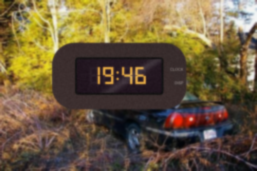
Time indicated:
19 h 46 min
